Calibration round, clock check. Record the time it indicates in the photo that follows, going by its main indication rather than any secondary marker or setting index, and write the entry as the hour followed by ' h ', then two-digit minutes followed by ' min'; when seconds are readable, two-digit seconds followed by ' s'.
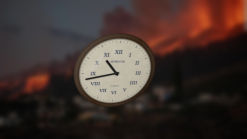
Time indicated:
10 h 43 min
